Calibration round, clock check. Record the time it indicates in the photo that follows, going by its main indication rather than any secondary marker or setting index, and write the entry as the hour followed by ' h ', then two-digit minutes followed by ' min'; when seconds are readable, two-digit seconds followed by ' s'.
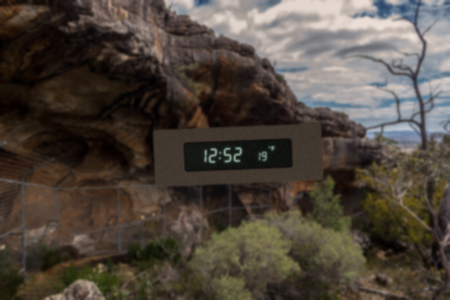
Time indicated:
12 h 52 min
